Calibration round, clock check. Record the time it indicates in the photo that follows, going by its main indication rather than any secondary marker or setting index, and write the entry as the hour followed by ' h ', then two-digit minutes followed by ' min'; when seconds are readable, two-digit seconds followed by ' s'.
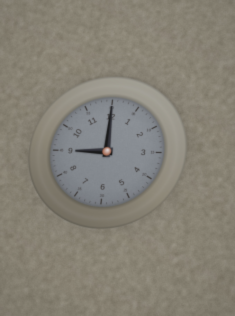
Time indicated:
9 h 00 min
